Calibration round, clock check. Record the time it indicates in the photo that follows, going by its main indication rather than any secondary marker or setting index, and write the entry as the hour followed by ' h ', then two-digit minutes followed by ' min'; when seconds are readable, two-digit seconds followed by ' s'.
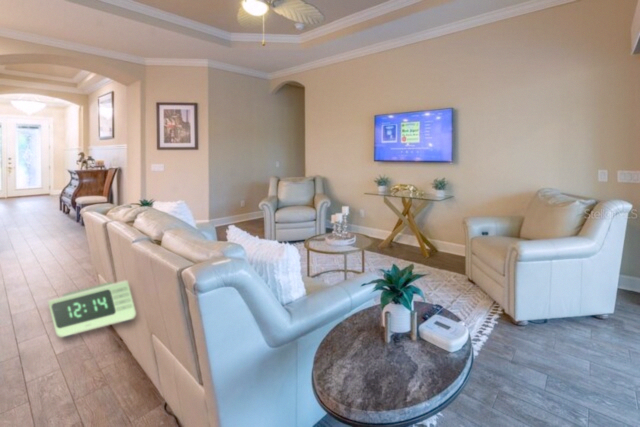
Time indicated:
12 h 14 min
